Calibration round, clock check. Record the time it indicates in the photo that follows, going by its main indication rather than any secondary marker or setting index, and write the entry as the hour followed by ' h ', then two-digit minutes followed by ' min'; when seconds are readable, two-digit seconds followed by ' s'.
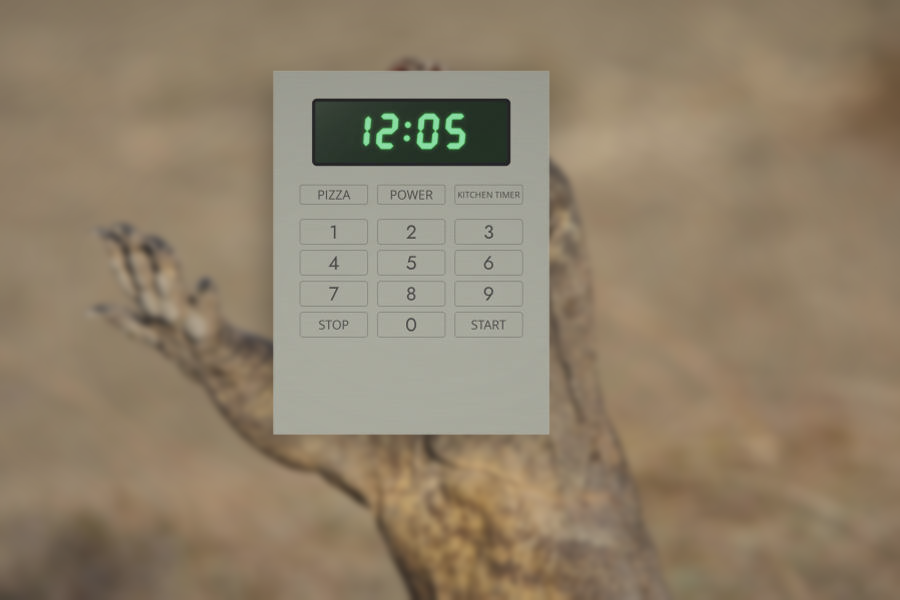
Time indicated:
12 h 05 min
